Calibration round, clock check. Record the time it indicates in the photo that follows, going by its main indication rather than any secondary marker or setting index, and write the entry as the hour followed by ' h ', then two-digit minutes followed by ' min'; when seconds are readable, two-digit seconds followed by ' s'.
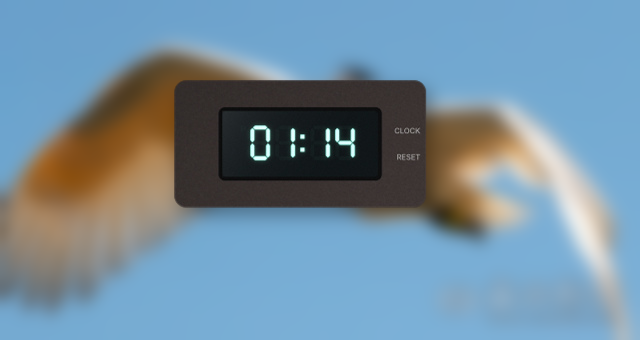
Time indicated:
1 h 14 min
